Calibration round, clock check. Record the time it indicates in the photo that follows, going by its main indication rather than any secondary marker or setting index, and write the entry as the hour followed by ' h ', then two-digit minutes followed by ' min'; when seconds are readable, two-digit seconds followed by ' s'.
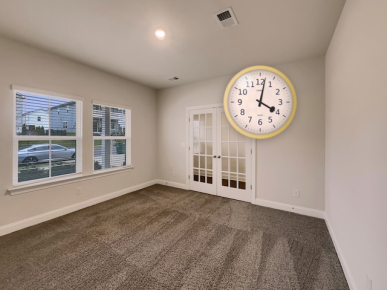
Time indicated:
4 h 02 min
